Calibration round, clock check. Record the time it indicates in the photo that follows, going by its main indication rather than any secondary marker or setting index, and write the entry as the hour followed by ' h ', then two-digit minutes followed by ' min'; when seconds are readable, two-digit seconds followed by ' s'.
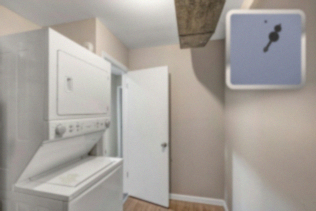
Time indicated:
1 h 05 min
